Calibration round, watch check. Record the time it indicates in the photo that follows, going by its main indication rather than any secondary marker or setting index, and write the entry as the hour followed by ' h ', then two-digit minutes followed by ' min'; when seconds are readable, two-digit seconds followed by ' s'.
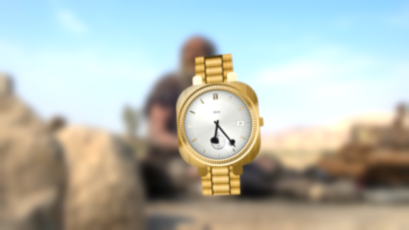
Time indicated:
6 h 24 min
